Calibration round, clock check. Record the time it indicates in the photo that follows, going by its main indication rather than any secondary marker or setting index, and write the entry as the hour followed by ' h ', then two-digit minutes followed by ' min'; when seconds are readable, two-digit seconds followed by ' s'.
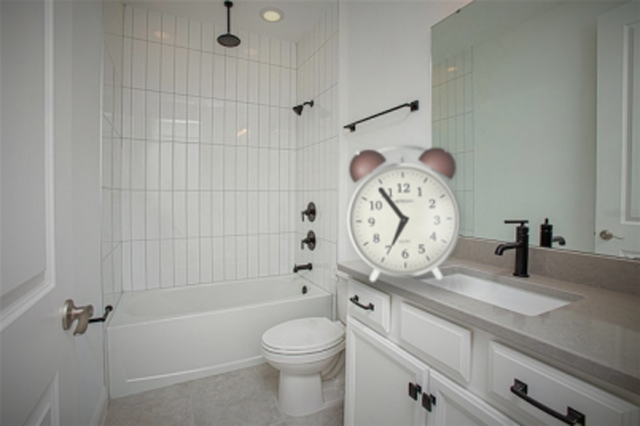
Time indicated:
6 h 54 min
